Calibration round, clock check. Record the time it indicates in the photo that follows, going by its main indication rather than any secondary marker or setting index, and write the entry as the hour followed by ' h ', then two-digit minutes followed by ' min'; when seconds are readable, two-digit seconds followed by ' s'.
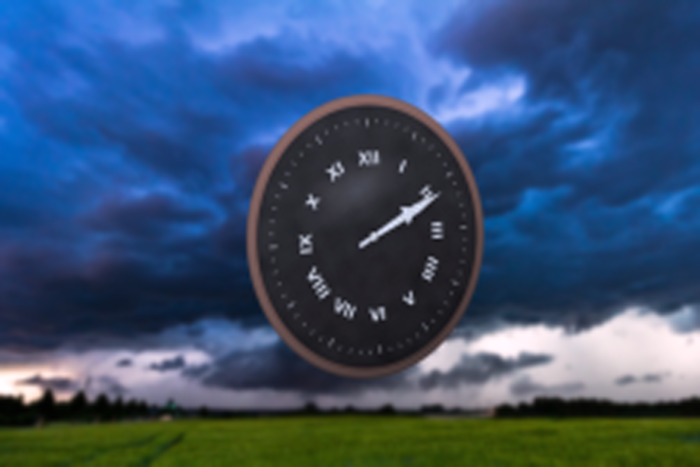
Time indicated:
2 h 11 min
